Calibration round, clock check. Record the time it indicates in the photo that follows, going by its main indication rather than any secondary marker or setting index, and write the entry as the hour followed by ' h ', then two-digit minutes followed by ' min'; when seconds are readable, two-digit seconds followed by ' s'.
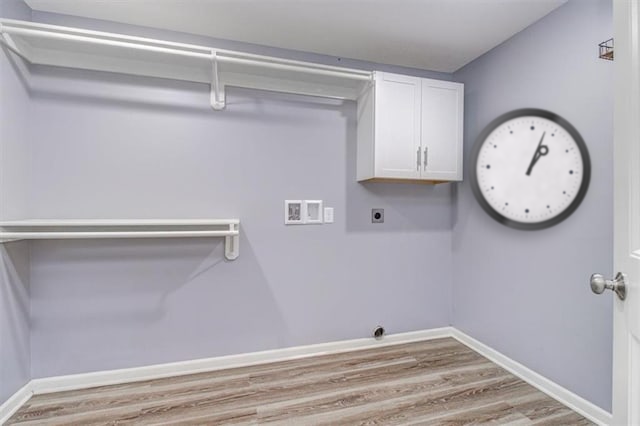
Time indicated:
1 h 03 min
